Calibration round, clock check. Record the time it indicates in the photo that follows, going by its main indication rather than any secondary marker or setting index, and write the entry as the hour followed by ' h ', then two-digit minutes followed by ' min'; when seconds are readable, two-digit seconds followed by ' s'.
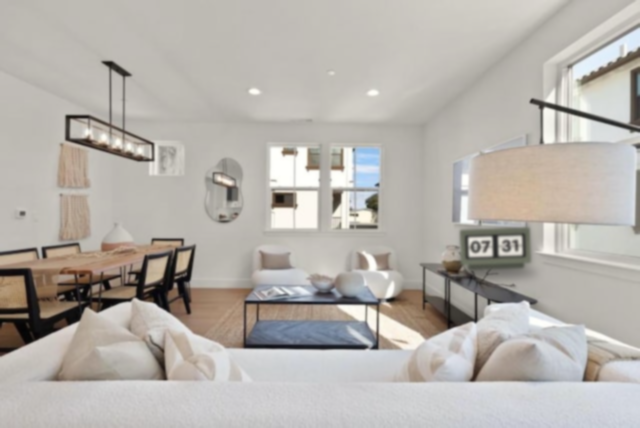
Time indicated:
7 h 31 min
